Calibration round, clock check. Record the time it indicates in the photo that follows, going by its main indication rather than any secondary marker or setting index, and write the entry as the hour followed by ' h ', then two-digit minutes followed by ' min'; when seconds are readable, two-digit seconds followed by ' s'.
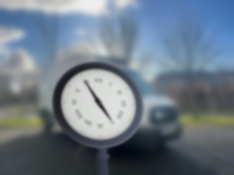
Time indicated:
4 h 55 min
